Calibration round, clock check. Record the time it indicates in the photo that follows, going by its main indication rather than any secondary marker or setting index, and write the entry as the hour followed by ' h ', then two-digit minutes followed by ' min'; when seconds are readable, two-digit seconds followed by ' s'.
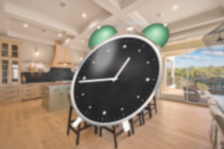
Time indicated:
12 h 44 min
